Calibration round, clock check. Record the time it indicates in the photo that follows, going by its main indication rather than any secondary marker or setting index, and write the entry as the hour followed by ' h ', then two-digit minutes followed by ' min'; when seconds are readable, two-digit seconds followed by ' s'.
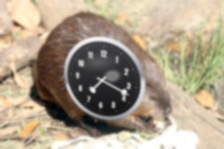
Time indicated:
7 h 18 min
